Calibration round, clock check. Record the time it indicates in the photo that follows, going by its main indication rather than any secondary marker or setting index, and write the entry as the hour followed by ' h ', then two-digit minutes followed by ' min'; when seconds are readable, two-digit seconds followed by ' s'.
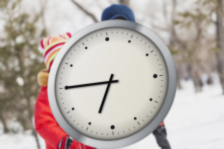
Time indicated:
6 h 45 min
